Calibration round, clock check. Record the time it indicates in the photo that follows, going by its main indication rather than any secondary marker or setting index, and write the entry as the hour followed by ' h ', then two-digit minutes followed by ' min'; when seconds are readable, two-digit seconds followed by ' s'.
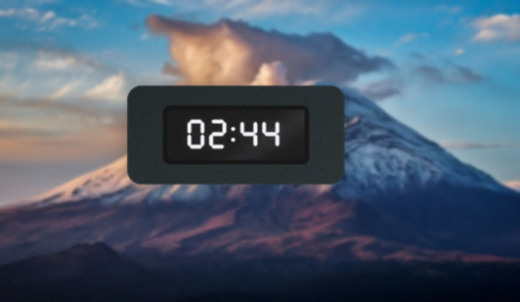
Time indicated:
2 h 44 min
